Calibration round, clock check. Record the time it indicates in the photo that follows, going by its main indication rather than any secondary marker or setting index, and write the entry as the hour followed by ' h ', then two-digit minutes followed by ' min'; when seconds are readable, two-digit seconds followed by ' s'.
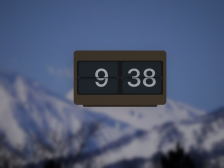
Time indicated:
9 h 38 min
